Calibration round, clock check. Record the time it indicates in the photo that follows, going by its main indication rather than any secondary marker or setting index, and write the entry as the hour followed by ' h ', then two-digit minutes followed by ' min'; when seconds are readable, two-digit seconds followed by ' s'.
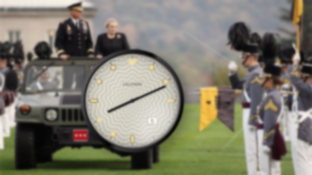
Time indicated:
8 h 11 min
